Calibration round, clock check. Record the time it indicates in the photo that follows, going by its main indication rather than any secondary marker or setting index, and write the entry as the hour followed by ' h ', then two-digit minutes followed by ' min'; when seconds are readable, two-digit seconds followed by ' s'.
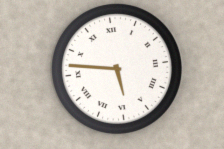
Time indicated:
5 h 47 min
